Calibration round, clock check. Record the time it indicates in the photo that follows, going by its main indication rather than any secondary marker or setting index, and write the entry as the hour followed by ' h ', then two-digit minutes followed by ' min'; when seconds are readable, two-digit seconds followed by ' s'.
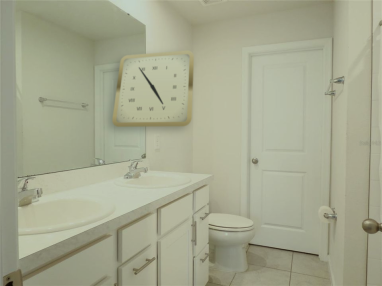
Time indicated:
4 h 54 min
